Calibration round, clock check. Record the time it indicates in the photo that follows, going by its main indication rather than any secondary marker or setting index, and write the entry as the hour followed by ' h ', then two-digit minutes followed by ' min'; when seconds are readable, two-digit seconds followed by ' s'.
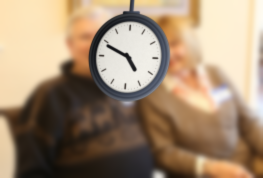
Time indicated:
4 h 49 min
